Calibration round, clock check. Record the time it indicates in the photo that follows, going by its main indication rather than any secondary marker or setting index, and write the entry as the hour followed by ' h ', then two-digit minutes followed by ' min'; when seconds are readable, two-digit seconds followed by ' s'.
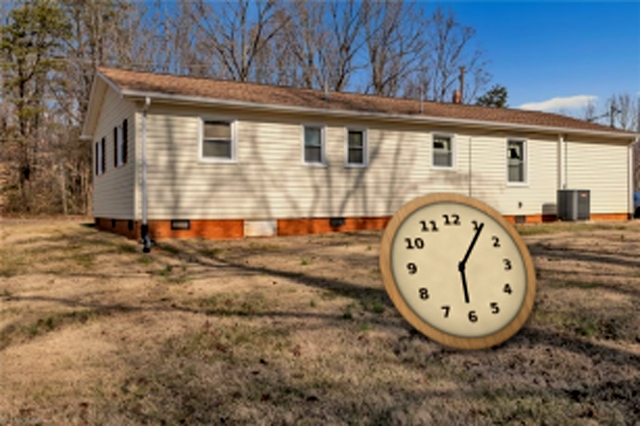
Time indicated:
6 h 06 min
